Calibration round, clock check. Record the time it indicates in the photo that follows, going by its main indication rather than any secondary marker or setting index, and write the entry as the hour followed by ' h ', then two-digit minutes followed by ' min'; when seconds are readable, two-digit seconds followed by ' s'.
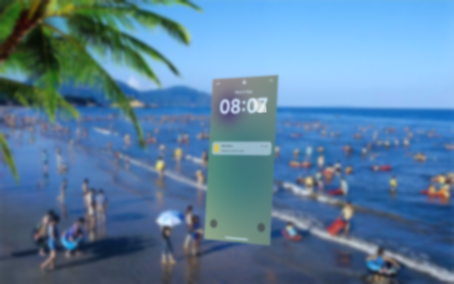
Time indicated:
8 h 07 min
